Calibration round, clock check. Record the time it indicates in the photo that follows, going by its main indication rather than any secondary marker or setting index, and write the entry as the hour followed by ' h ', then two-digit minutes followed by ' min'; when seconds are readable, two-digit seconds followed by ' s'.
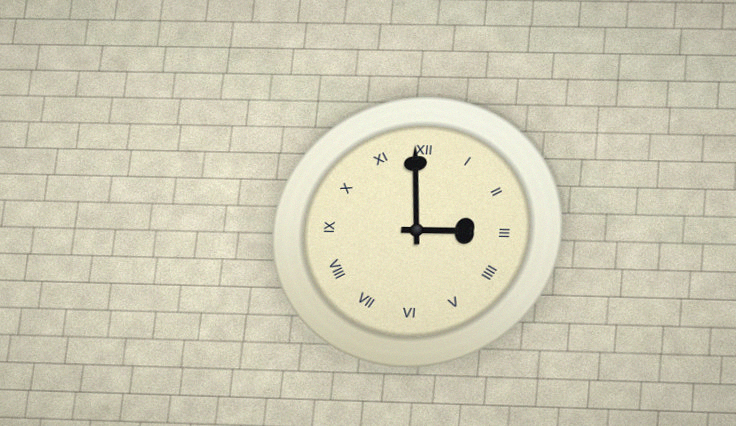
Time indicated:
2 h 59 min
